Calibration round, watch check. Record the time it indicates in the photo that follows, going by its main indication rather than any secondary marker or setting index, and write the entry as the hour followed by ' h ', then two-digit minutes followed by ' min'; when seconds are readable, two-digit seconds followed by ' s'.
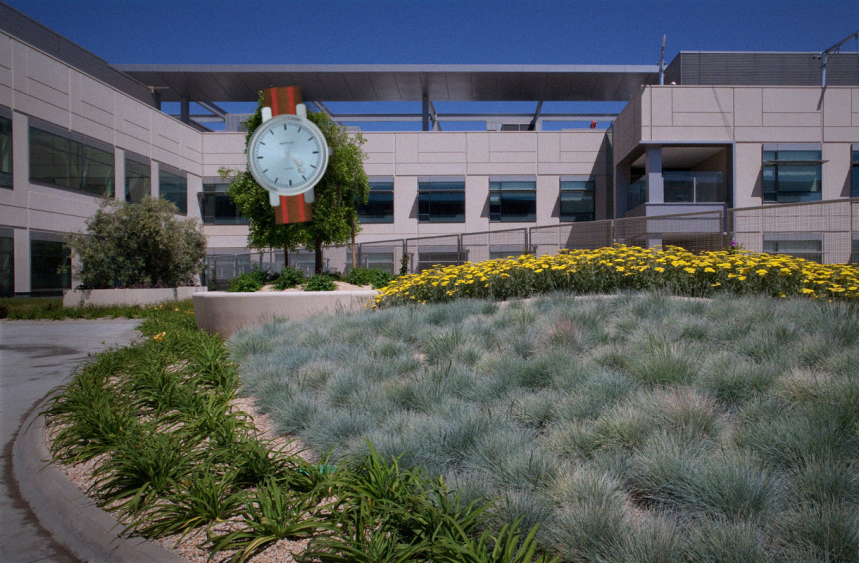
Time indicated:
4 h 24 min
